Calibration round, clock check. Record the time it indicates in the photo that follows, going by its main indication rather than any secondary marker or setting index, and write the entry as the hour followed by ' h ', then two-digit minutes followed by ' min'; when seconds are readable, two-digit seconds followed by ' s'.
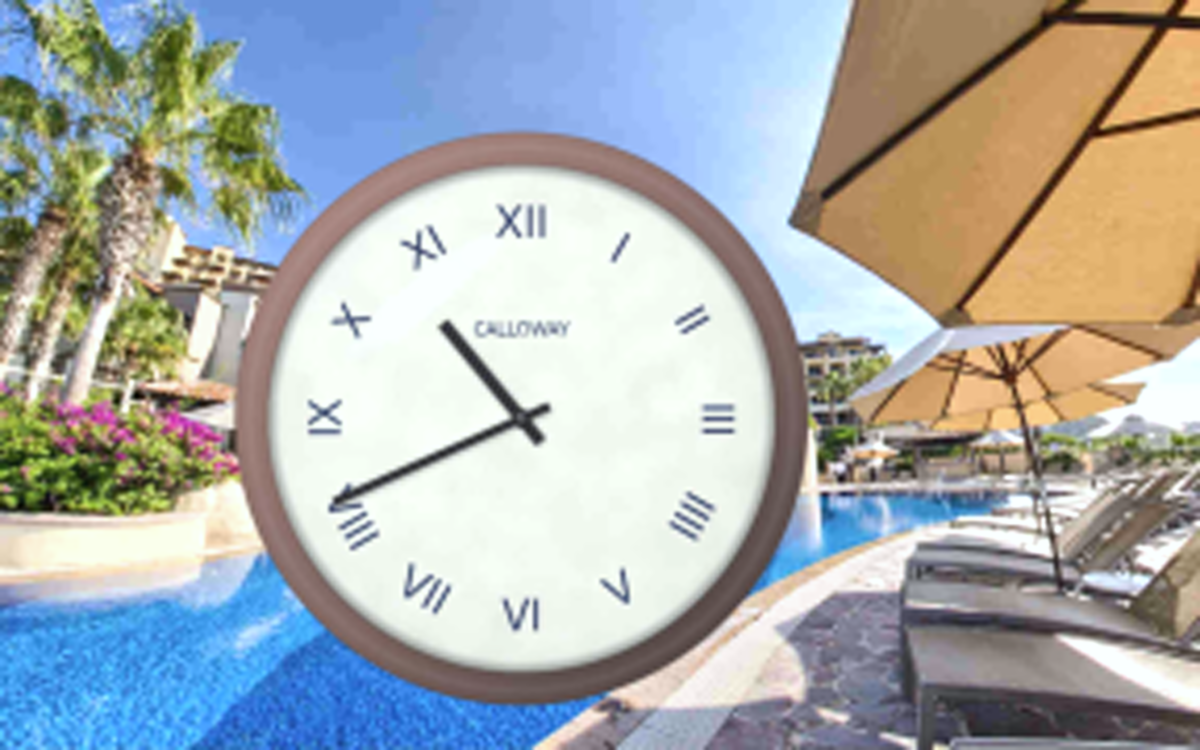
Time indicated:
10 h 41 min
